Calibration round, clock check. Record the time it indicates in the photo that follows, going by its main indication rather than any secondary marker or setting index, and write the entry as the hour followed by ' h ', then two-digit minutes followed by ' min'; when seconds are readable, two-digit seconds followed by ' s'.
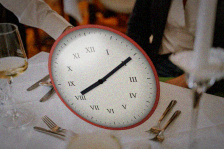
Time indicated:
8 h 10 min
